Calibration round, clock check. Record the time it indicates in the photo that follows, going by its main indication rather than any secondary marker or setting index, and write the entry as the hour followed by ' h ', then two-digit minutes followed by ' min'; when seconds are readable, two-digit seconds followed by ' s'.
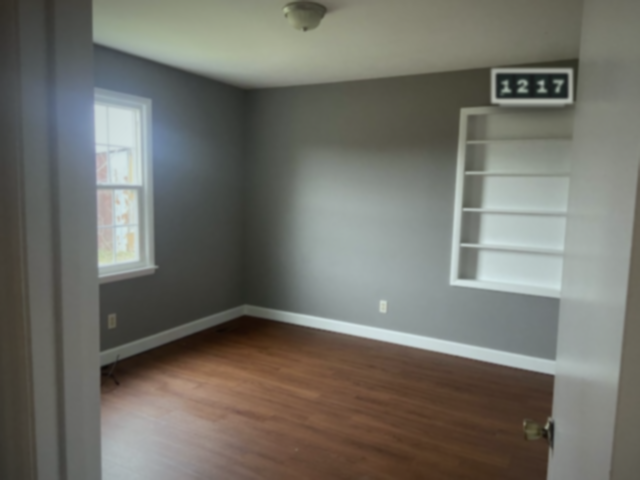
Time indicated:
12 h 17 min
